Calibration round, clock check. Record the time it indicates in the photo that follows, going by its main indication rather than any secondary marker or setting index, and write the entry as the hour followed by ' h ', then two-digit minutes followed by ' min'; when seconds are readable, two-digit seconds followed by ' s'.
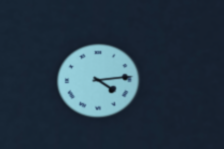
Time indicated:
4 h 14 min
